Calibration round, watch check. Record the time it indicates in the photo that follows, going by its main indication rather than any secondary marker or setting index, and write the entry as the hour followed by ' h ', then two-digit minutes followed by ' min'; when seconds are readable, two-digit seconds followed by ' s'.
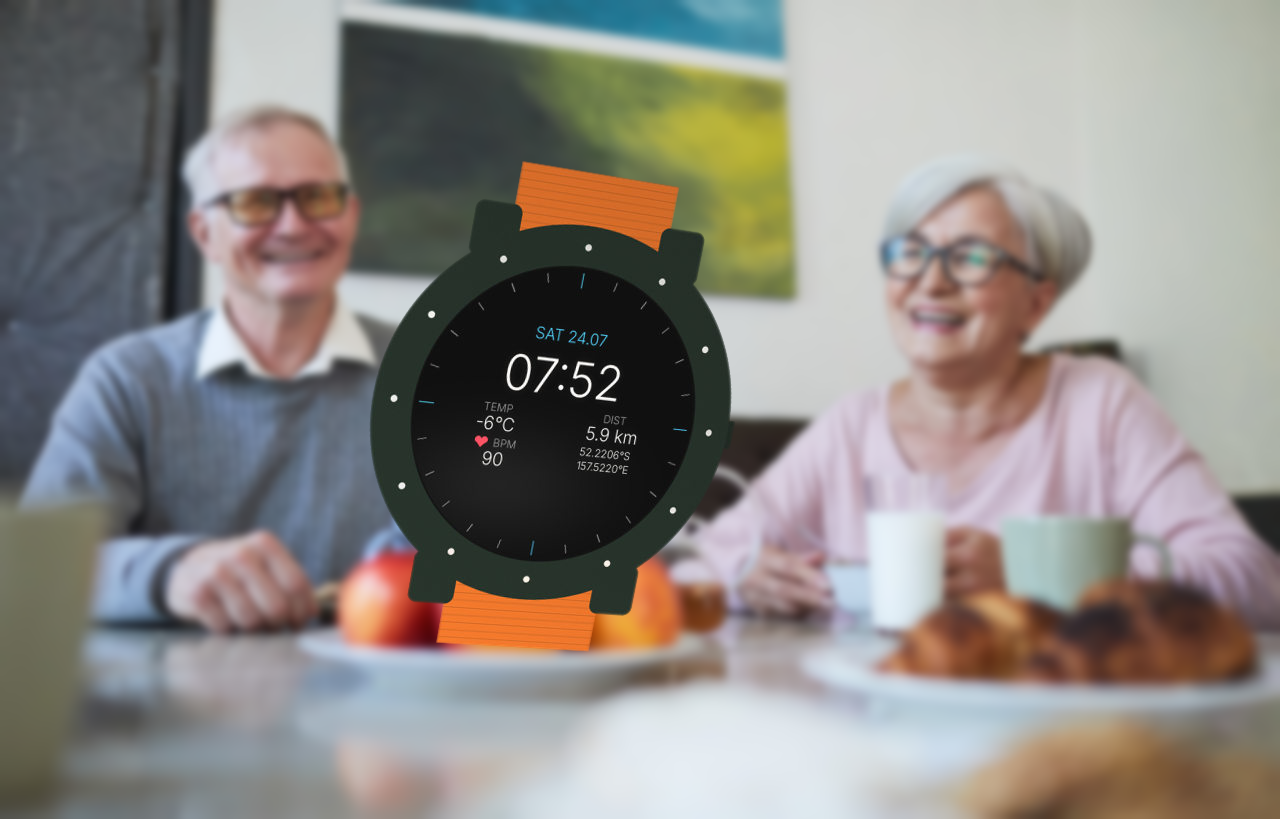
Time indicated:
7 h 52 min
